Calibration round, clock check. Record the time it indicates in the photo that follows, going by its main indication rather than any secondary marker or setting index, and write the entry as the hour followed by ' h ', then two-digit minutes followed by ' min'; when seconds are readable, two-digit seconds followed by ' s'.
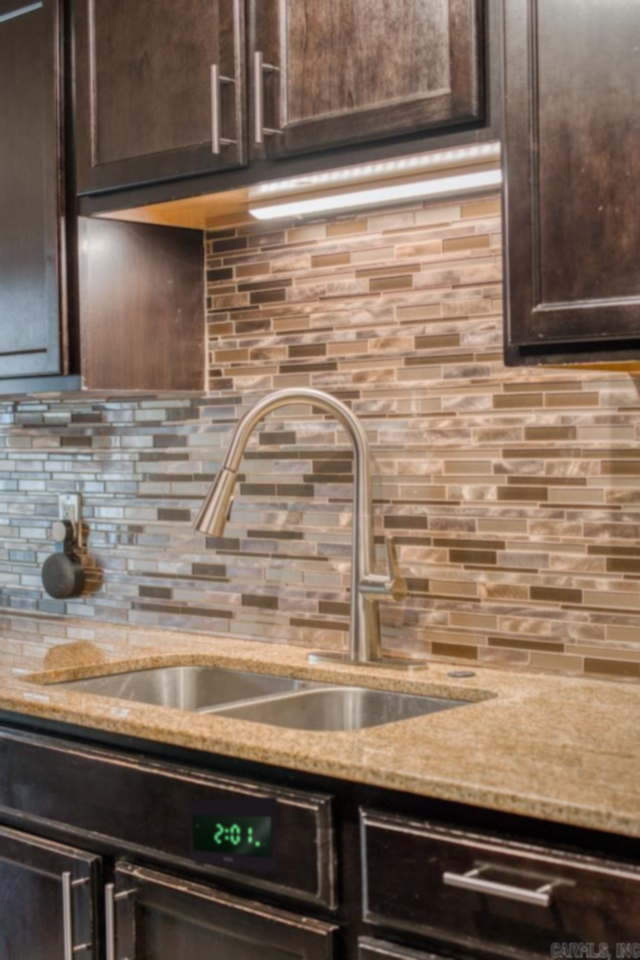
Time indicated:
2 h 01 min
